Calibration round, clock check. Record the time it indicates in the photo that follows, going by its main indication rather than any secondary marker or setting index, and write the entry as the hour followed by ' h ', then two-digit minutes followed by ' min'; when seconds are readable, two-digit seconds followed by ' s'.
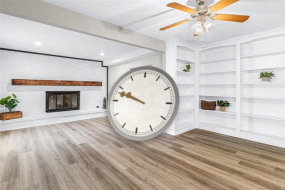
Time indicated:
9 h 48 min
